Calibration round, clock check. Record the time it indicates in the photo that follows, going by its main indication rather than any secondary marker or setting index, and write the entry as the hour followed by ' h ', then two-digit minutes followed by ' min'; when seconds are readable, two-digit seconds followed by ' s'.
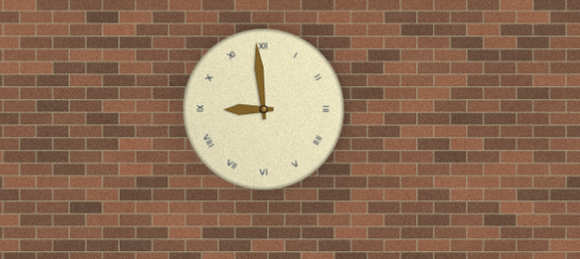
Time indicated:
8 h 59 min
